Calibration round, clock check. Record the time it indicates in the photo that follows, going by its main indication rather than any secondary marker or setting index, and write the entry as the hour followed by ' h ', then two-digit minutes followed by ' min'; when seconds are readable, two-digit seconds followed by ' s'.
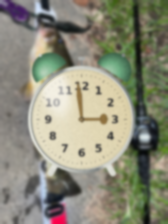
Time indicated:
2 h 59 min
